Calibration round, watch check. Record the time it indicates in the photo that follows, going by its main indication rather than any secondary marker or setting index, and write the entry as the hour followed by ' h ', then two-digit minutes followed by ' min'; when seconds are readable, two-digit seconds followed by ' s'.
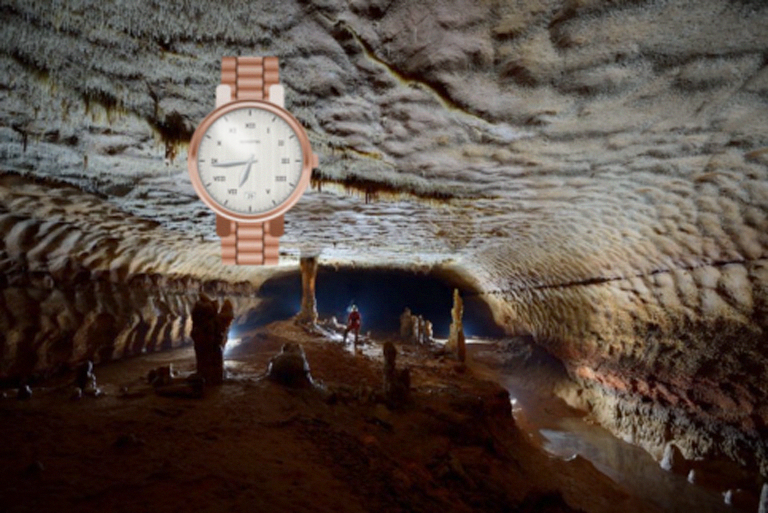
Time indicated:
6 h 44 min
